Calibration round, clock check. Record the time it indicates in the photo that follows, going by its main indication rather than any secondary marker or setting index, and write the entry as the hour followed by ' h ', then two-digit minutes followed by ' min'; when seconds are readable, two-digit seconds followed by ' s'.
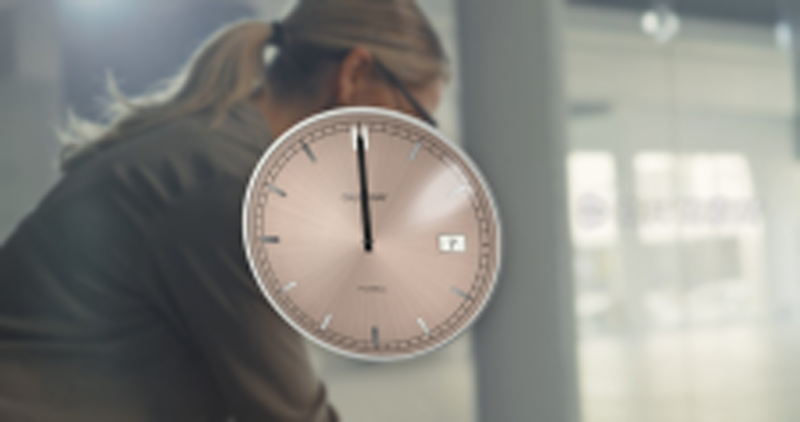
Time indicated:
12 h 00 min
